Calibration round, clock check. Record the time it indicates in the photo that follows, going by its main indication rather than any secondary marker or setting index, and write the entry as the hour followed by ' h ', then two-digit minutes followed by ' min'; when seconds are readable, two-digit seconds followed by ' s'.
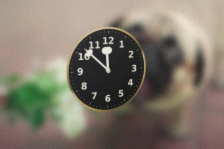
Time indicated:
11 h 52 min
